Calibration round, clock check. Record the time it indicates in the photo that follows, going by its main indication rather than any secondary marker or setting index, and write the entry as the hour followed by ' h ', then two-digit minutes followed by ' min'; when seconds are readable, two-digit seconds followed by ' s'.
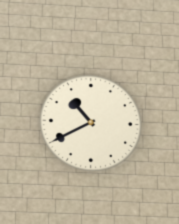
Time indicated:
10 h 40 min
